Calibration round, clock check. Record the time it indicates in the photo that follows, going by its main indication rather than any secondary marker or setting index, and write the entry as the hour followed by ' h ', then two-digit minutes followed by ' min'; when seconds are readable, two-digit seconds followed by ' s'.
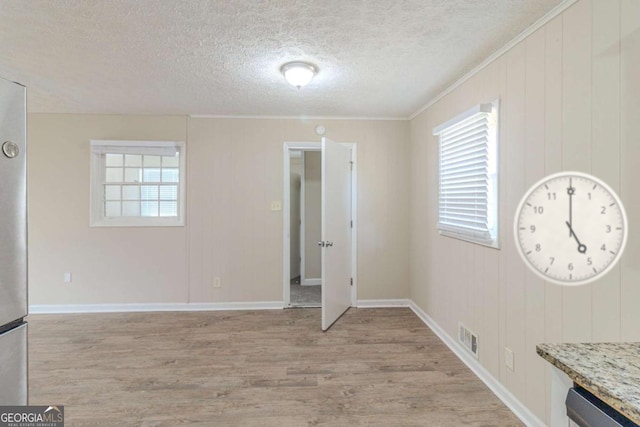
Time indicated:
5 h 00 min
